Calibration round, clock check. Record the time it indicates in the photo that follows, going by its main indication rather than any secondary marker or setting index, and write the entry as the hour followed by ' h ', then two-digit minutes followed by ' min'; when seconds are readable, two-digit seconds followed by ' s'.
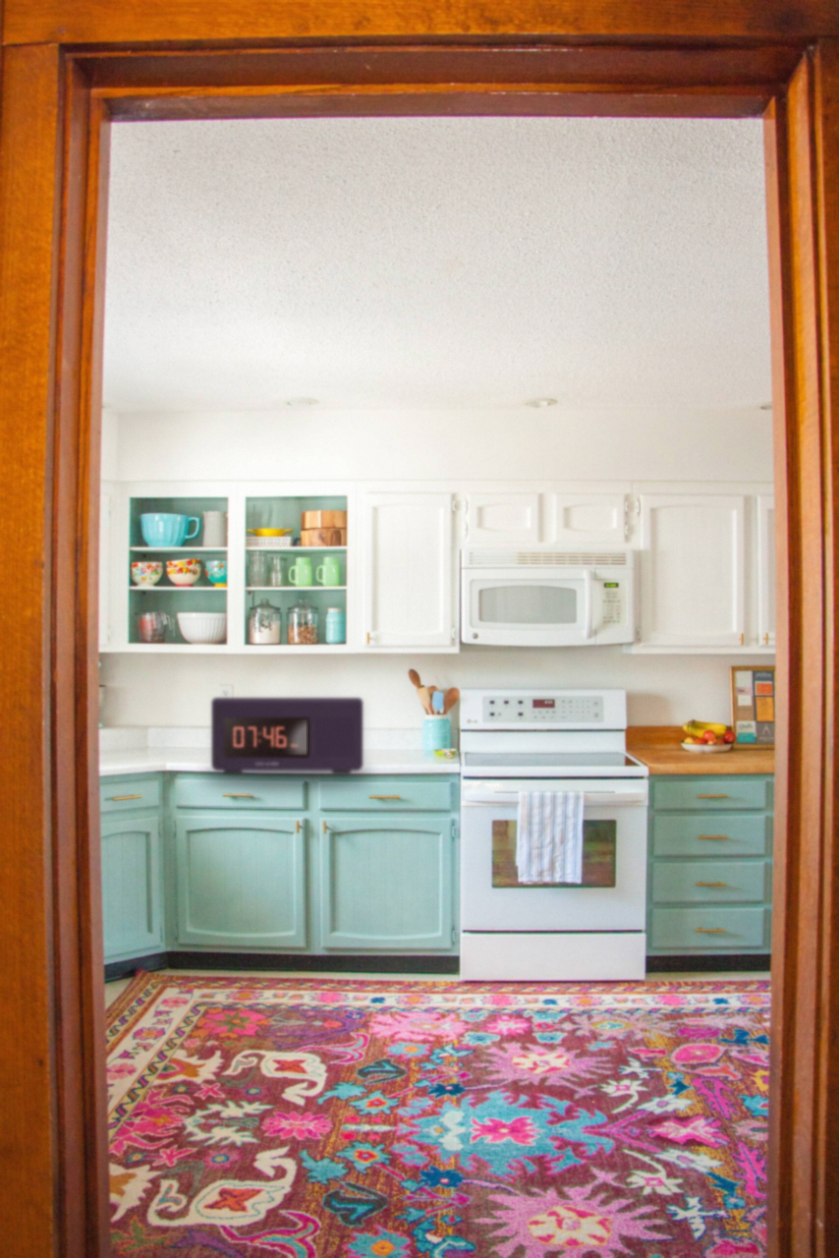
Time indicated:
7 h 46 min
